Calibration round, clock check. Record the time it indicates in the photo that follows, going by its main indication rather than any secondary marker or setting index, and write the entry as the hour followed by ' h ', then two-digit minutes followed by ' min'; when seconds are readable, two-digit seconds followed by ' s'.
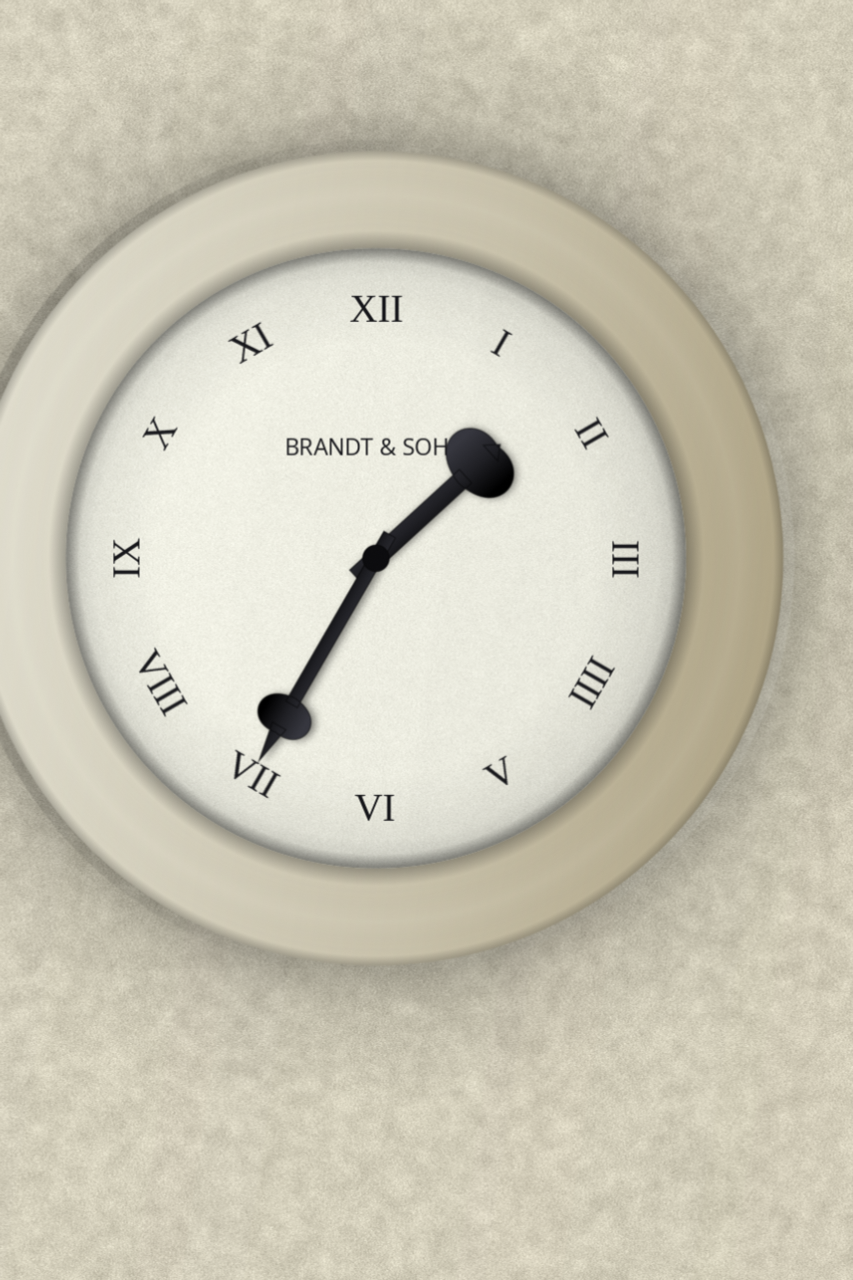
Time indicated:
1 h 35 min
